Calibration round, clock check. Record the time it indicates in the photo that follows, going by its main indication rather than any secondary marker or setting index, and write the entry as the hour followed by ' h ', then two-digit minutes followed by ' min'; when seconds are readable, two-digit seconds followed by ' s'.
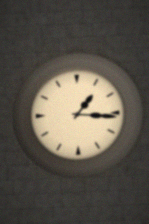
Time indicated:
1 h 16 min
